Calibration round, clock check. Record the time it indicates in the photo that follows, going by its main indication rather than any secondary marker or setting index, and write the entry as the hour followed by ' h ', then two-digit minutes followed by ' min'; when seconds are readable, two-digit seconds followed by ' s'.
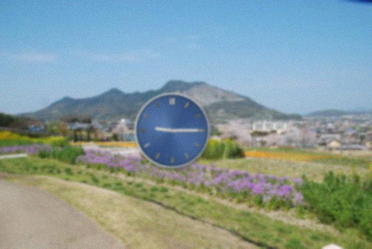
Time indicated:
9 h 15 min
